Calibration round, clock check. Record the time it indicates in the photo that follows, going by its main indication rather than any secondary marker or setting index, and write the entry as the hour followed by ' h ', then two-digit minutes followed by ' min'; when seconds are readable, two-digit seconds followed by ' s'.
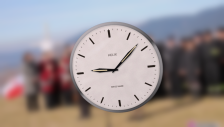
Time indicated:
9 h 08 min
